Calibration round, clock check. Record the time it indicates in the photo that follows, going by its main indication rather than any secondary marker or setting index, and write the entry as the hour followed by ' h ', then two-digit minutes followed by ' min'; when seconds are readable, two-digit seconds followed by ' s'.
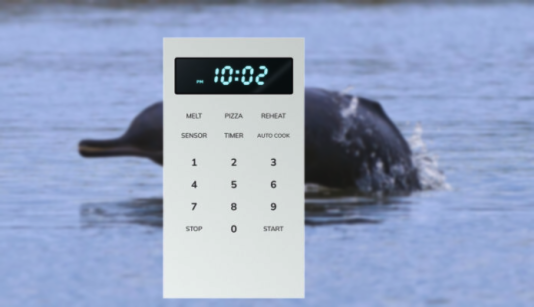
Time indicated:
10 h 02 min
